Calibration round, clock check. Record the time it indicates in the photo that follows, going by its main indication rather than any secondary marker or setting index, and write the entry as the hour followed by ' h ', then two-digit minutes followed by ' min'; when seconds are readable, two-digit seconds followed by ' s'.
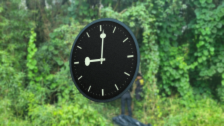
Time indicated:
9 h 01 min
